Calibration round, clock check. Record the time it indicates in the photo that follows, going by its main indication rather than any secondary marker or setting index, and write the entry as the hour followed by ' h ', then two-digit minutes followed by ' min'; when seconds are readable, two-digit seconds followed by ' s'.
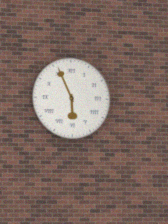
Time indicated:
5 h 56 min
